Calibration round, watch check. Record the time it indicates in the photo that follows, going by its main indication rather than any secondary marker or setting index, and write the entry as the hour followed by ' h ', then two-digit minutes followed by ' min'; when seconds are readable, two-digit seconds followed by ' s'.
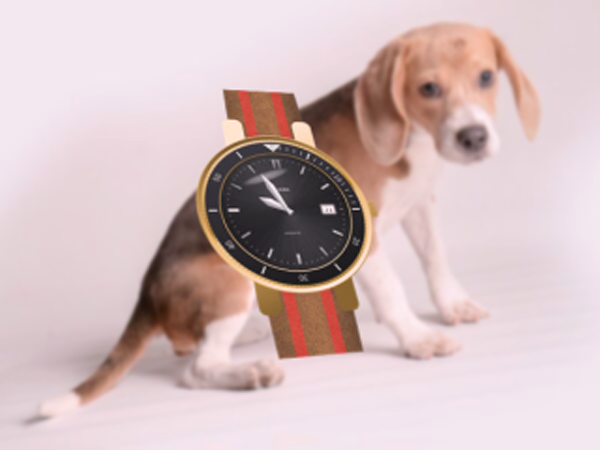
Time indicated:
9 h 56 min
